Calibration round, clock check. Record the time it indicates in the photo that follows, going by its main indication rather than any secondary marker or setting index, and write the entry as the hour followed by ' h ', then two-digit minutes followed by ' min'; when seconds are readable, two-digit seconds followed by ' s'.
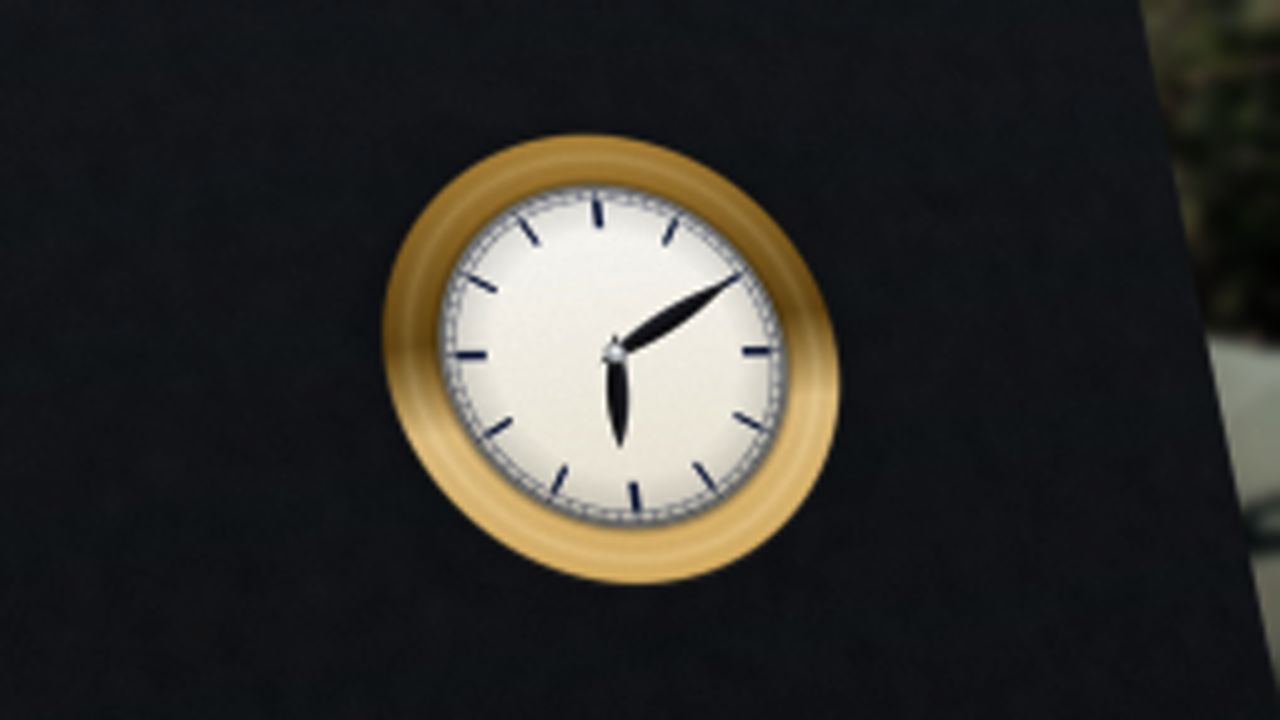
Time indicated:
6 h 10 min
